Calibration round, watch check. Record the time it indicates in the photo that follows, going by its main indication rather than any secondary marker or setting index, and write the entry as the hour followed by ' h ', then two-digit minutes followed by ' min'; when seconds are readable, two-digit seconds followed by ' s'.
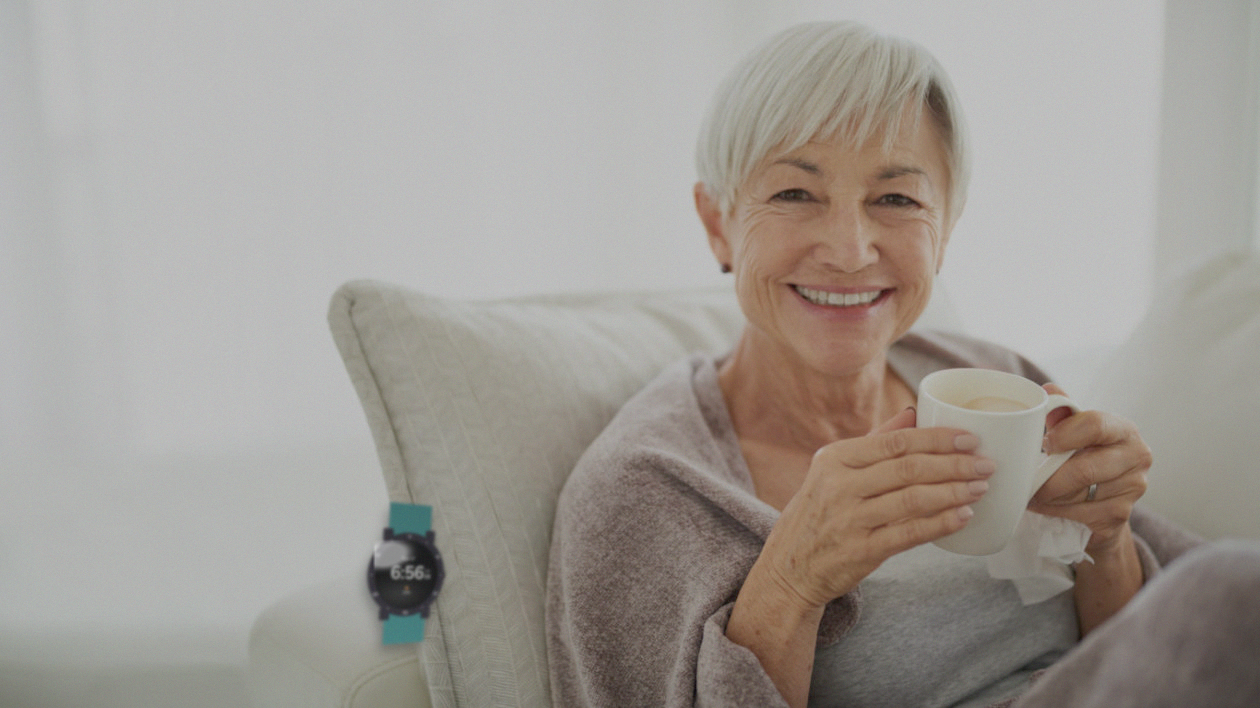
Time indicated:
6 h 56 min
